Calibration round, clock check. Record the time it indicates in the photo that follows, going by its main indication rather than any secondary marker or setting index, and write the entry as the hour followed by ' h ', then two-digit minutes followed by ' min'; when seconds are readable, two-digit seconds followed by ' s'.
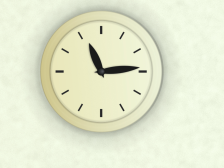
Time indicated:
11 h 14 min
